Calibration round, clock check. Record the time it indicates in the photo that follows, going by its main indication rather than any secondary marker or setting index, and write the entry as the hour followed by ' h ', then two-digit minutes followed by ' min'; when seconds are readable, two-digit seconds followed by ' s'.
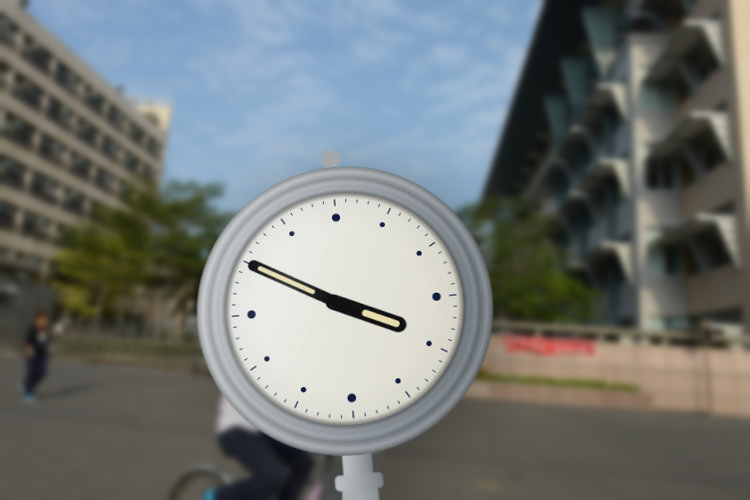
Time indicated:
3 h 50 min
